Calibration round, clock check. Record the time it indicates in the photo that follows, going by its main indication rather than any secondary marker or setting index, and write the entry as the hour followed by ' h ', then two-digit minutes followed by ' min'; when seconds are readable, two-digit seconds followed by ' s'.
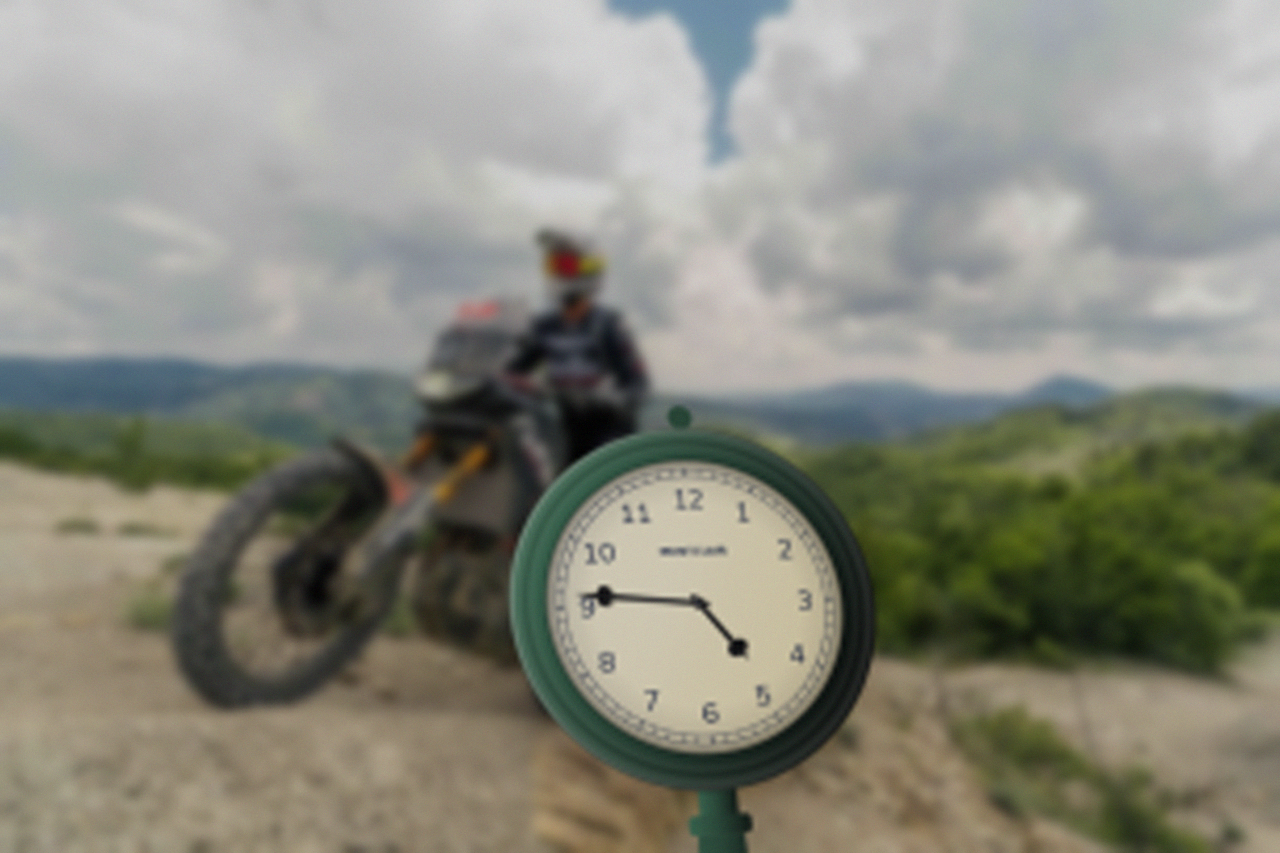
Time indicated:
4 h 46 min
